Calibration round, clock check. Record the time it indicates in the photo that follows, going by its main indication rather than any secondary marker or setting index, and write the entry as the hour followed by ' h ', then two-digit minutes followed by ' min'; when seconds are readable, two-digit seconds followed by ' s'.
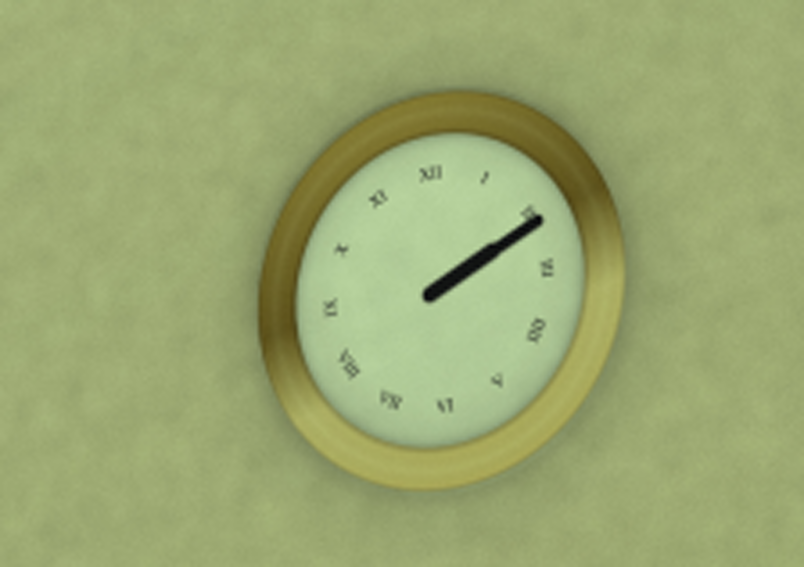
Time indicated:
2 h 11 min
